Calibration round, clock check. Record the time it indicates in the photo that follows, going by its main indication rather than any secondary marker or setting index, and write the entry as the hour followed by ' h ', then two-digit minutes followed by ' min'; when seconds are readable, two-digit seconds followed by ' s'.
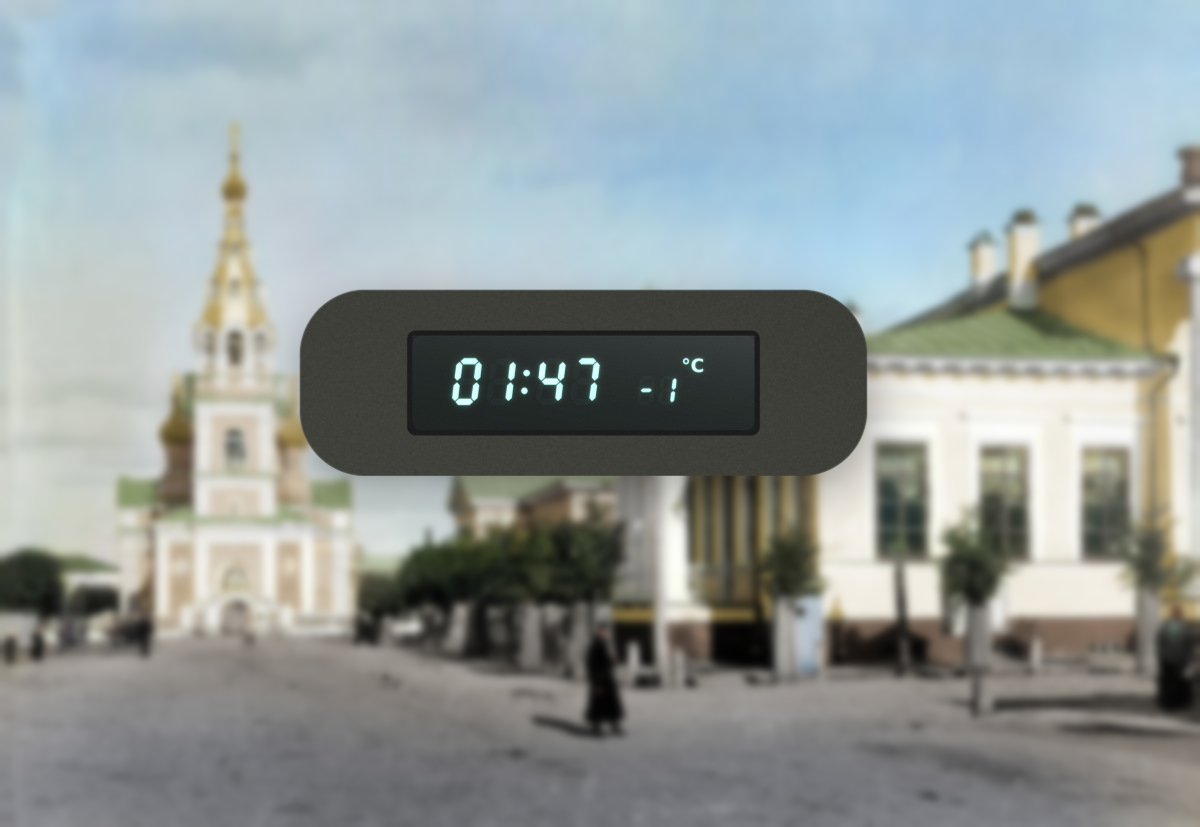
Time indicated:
1 h 47 min
